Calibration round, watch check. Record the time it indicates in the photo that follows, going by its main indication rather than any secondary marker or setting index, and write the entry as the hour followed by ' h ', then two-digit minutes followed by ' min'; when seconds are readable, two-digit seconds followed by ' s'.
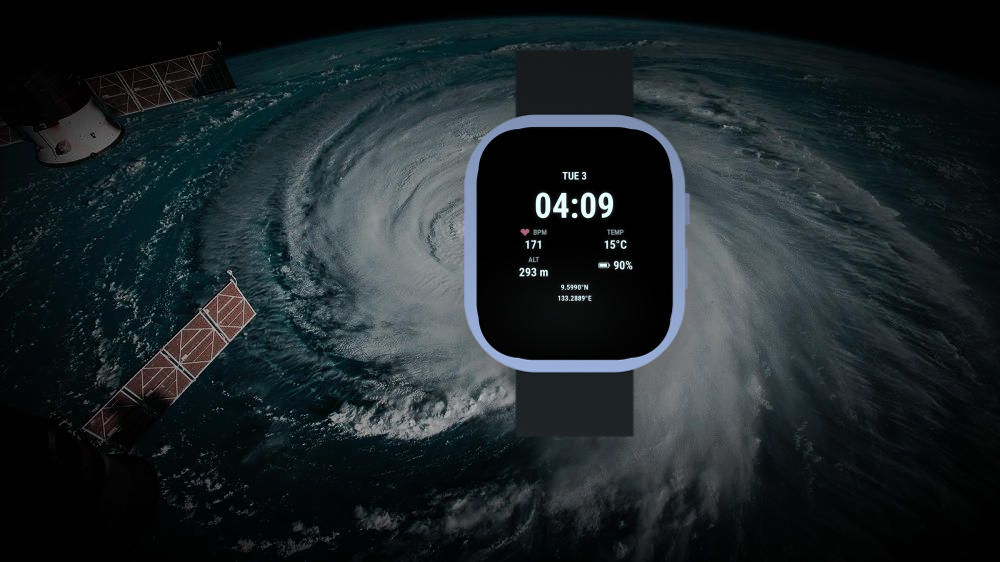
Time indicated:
4 h 09 min
